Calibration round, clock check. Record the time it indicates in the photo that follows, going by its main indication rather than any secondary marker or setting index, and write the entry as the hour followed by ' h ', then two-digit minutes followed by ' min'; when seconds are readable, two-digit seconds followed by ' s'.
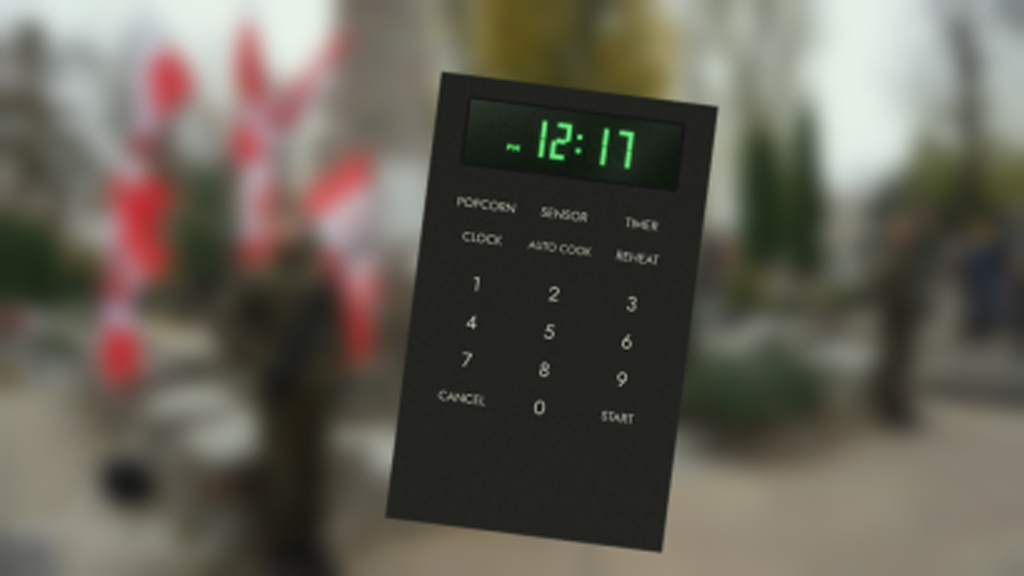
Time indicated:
12 h 17 min
